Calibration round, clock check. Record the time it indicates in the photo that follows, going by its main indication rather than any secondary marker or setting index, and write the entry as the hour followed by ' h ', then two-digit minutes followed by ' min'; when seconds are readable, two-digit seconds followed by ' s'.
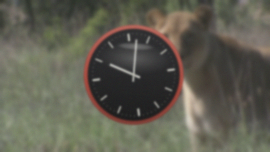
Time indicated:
10 h 02 min
